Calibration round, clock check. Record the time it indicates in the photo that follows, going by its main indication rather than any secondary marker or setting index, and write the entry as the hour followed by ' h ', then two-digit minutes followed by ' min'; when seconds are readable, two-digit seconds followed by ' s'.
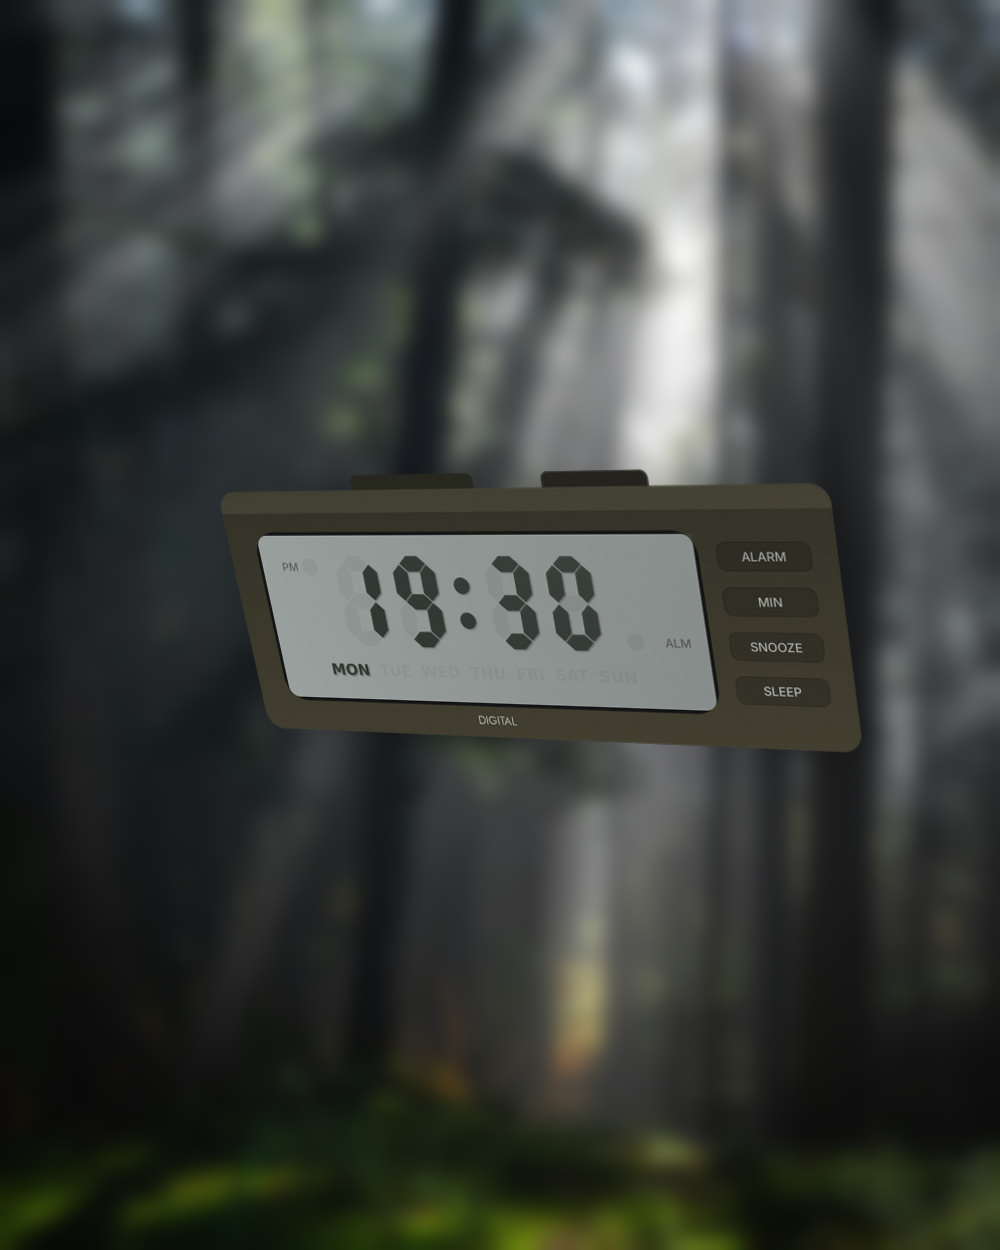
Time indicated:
19 h 30 min
